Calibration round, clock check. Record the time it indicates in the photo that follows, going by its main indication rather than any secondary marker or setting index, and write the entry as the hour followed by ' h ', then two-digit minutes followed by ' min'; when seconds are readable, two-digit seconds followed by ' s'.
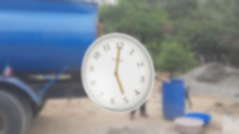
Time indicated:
5 h 00 min
